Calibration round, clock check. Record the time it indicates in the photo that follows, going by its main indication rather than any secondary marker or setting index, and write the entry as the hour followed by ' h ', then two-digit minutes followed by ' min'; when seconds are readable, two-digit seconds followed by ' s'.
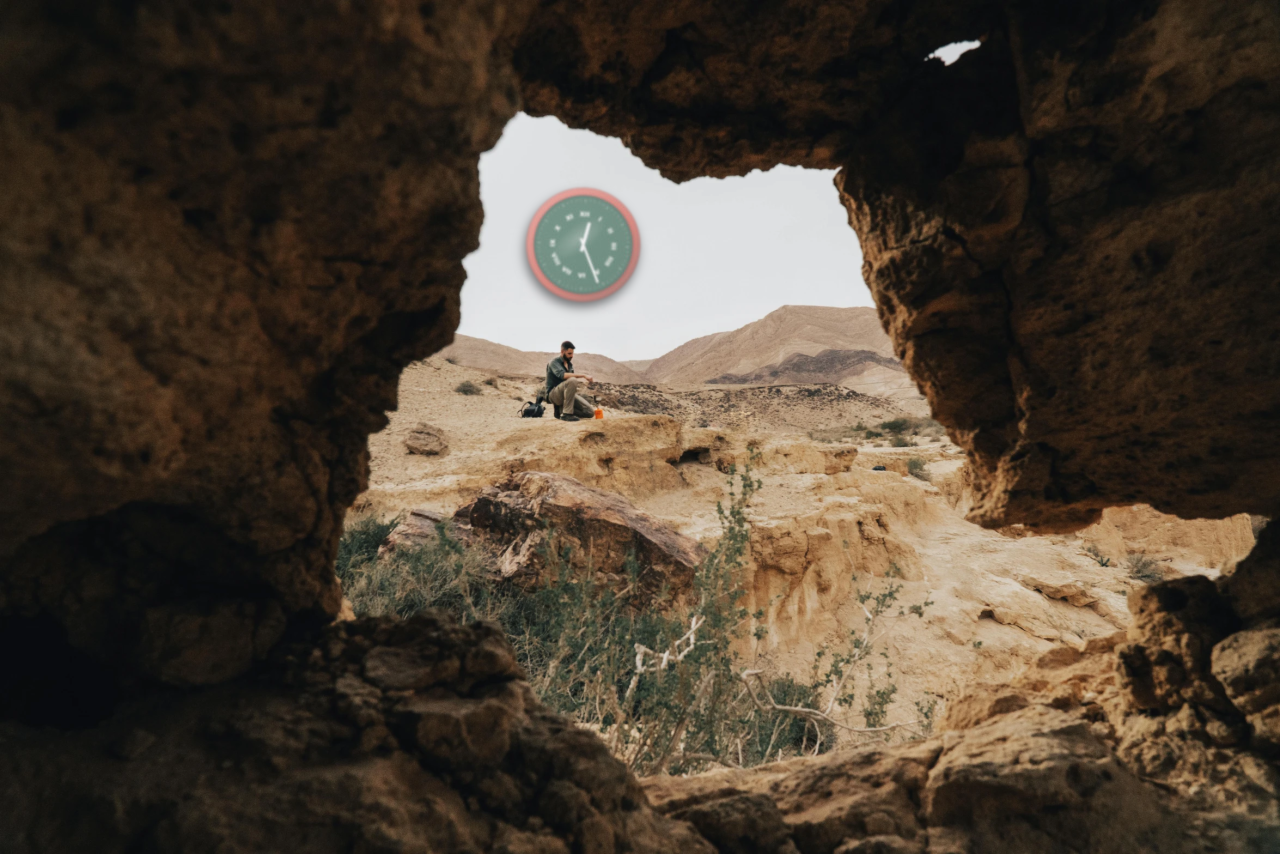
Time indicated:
12 h 26 min
